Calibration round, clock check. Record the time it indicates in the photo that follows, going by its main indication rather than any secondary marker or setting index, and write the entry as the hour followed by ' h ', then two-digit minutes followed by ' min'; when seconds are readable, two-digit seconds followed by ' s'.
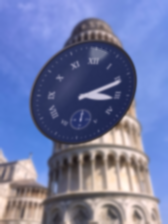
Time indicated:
3 h 11 min
